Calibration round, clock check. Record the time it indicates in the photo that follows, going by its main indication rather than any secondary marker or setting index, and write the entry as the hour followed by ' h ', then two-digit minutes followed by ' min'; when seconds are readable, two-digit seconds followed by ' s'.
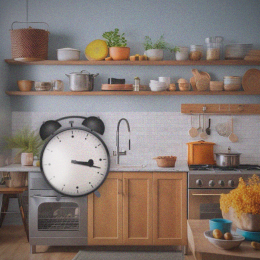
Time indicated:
3 h 18 min
